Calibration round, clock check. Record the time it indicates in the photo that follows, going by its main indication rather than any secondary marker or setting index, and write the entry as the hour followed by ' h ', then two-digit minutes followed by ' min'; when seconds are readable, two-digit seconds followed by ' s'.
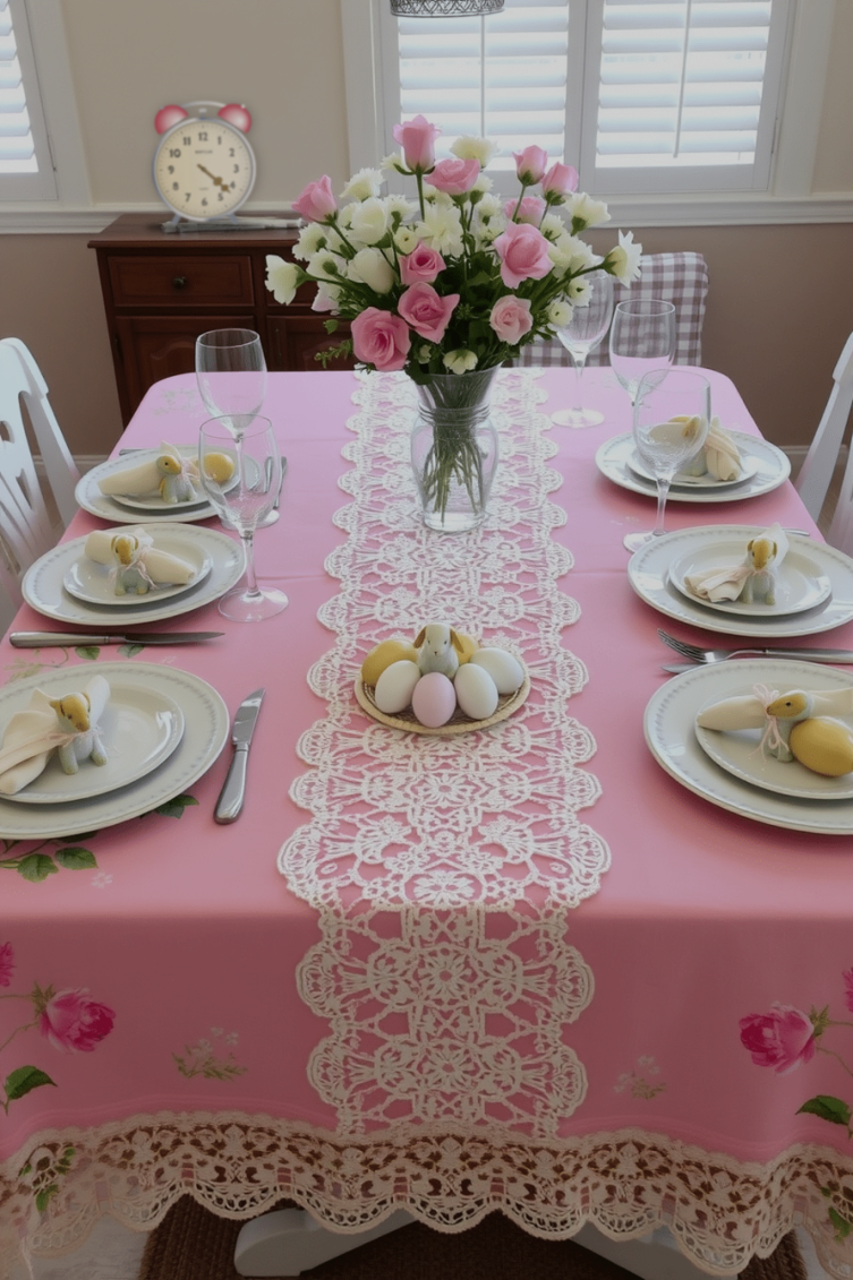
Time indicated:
4 h 22 min
